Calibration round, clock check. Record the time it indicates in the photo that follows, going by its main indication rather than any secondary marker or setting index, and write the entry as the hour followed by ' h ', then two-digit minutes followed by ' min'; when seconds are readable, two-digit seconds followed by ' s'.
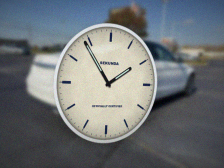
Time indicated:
1 h 54 min
